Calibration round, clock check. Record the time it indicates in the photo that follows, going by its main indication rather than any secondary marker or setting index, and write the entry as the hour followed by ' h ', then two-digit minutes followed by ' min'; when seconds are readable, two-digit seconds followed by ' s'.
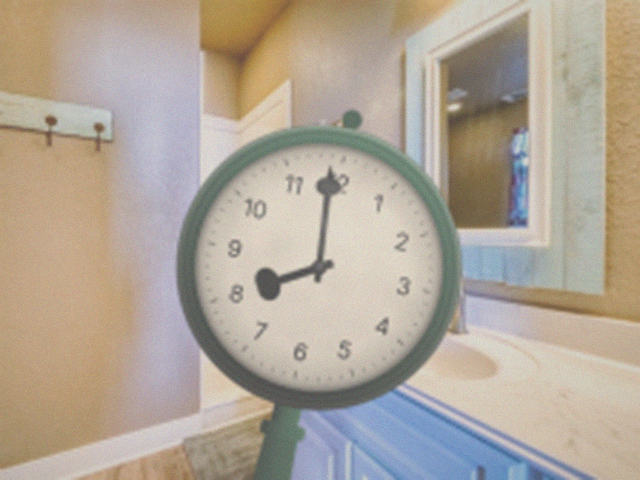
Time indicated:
7 h 59 min
